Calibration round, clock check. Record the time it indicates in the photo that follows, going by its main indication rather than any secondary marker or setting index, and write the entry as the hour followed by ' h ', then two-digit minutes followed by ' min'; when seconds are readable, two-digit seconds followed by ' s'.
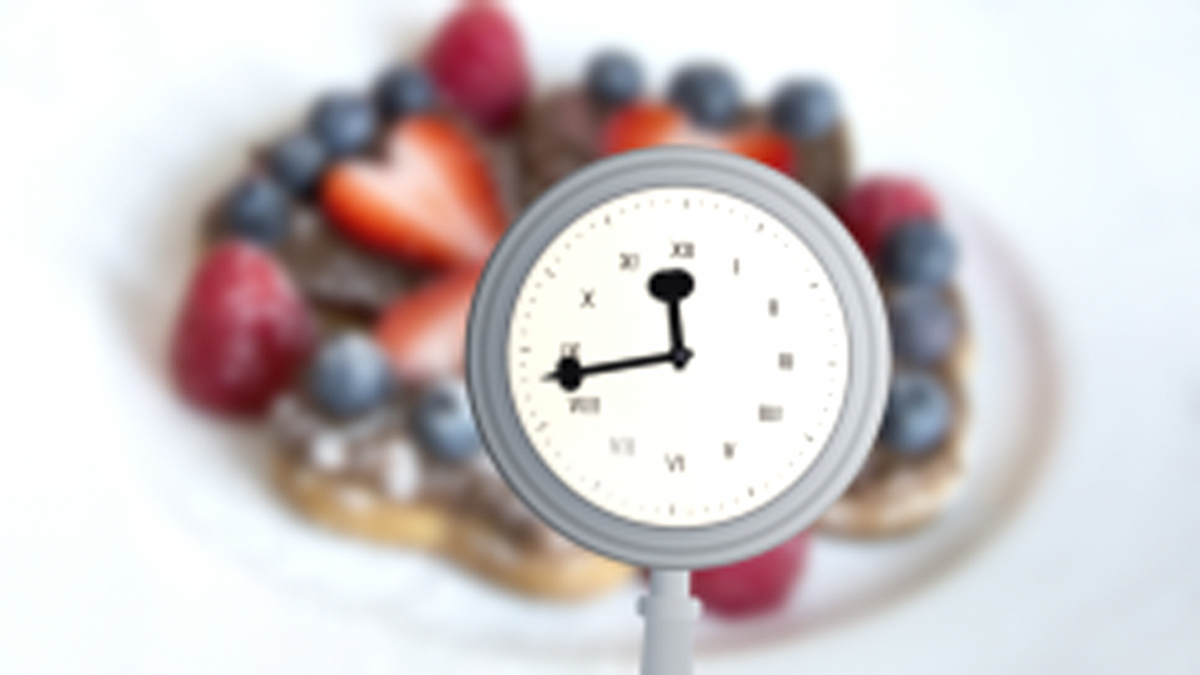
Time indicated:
11 h 43 min
